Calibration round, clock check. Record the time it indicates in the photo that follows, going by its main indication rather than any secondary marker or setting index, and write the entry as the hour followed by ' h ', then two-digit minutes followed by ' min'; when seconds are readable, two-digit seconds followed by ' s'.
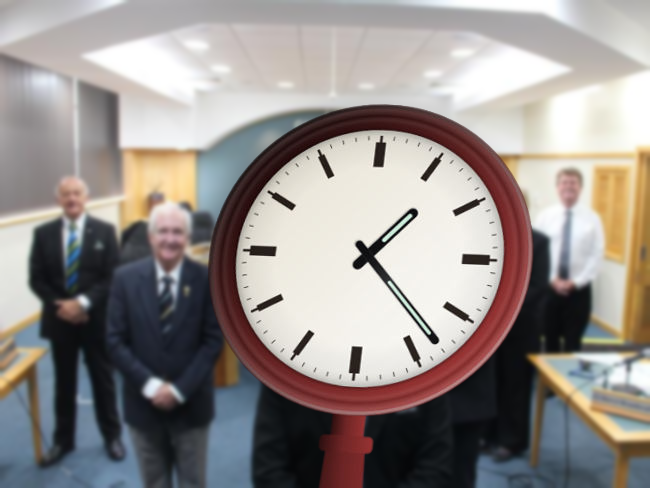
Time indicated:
1 h 23 min
